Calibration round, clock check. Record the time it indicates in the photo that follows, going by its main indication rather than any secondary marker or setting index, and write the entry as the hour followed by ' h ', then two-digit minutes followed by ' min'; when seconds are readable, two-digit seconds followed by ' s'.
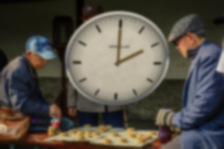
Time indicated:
2 h 00 min
